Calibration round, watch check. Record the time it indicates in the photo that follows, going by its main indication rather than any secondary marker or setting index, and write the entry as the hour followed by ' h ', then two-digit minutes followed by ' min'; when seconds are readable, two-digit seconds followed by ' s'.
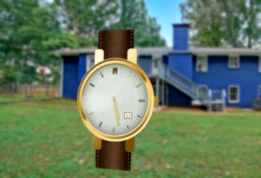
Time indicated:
5 h 28 min
